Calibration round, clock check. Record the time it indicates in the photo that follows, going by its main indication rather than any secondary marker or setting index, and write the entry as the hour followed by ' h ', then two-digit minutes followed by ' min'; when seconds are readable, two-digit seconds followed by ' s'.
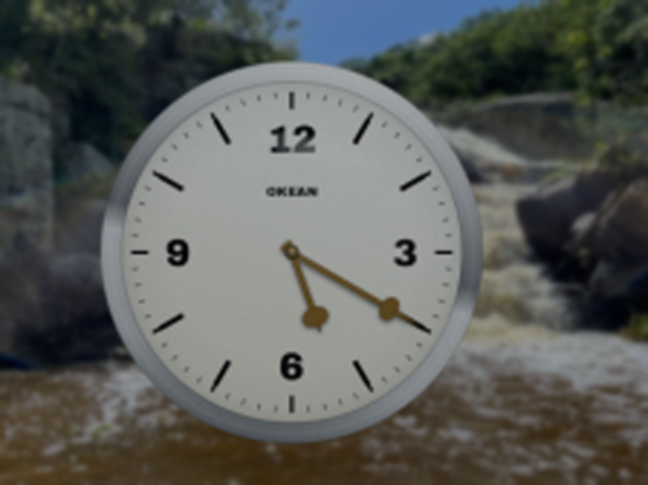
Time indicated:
5 h 20 min
